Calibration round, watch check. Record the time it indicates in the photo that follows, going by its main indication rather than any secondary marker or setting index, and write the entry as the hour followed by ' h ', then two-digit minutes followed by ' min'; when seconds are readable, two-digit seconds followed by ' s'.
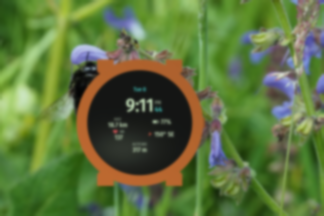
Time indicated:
9 h 11 min
